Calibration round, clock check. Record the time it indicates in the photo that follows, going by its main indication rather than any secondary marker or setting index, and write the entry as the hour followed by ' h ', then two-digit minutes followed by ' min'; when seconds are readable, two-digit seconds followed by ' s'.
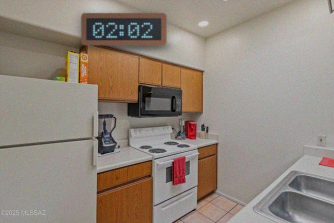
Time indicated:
2 h 02 min
